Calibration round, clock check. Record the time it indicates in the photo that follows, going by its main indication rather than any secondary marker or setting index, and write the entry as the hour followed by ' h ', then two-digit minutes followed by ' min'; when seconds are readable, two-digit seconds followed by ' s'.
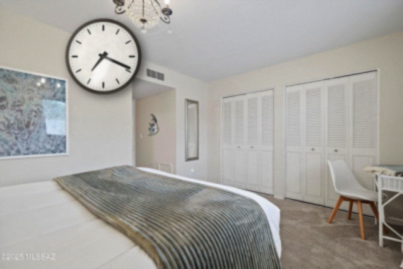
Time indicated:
7 h 19 min
